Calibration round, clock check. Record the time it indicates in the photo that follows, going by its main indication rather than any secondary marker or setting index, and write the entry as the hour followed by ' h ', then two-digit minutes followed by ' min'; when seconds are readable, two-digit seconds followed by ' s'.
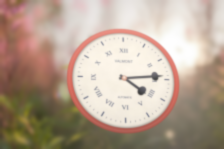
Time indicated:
4 h 14 min
